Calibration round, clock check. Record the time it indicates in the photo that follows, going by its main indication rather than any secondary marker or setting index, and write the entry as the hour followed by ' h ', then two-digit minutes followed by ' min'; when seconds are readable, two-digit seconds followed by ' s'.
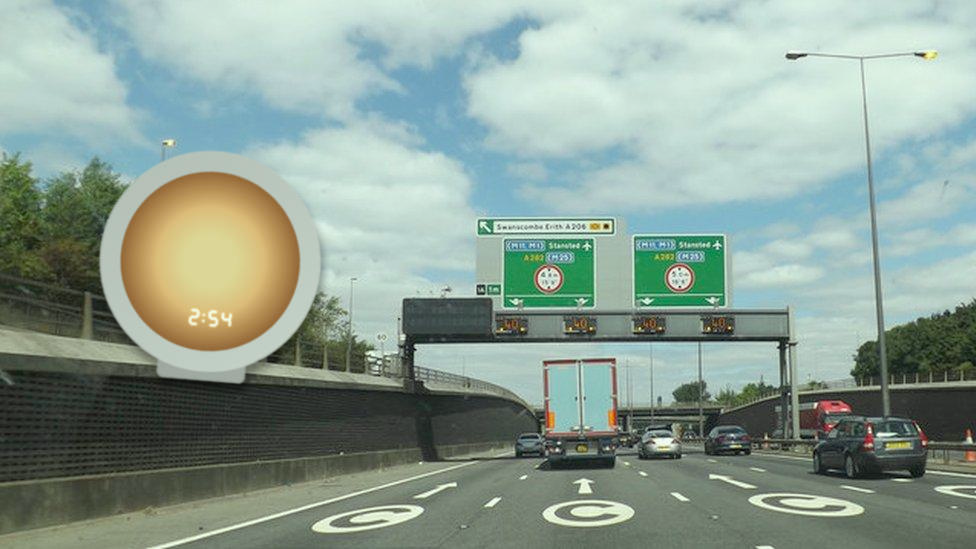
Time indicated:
2 h 54 min
